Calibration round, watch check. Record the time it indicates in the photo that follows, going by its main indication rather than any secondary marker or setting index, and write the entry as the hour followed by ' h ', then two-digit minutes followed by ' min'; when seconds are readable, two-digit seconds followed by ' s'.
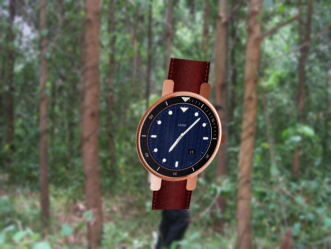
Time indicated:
7 h 07 min
